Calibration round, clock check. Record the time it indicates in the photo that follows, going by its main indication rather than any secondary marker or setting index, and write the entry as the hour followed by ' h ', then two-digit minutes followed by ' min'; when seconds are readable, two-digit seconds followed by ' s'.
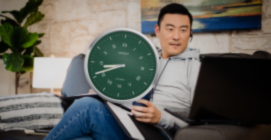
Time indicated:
8 h 41 min
